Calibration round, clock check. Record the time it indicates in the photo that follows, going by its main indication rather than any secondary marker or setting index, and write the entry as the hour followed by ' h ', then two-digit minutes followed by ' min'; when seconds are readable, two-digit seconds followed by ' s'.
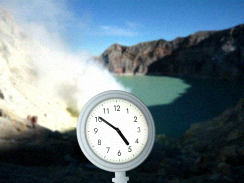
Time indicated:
4 h 51 min
